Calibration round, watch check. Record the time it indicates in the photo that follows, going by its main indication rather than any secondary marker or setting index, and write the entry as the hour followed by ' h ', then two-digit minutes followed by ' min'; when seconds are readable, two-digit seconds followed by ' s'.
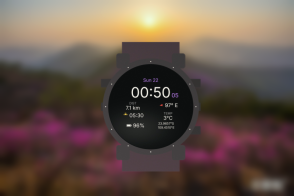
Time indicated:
0 h 50 min
